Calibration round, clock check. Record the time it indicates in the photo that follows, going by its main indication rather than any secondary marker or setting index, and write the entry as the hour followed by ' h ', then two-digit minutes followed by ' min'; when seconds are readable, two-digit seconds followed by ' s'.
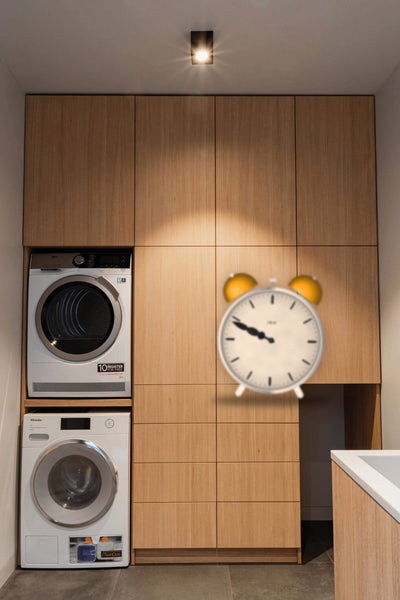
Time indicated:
9 h 49 min
